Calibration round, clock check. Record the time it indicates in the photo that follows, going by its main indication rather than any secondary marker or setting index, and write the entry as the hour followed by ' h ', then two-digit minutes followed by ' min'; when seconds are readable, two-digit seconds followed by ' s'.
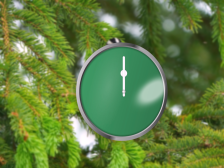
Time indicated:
12 h 00 min
